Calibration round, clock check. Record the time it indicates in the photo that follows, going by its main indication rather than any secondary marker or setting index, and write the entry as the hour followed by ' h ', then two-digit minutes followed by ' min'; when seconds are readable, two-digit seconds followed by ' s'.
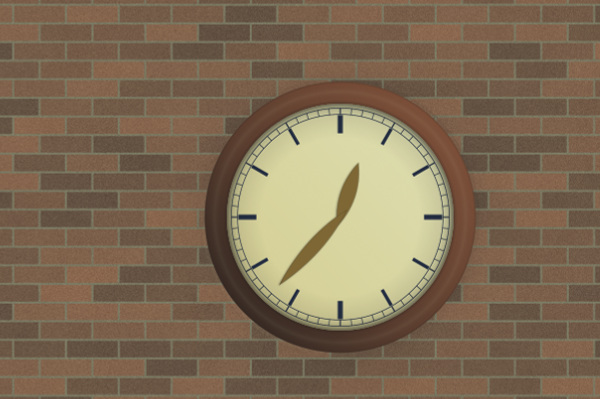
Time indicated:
12 h 37 min
